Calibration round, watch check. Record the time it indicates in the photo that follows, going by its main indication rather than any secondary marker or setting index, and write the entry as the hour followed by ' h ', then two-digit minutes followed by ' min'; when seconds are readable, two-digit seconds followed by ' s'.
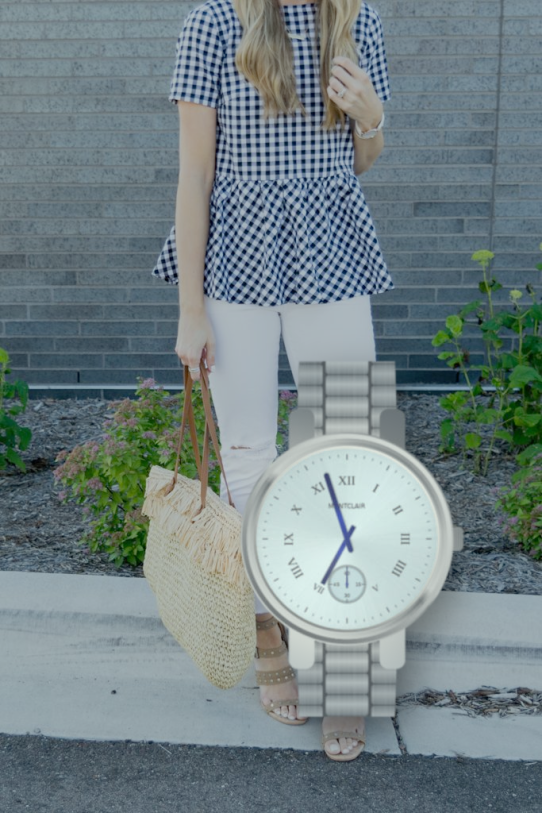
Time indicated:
6 h 57 min
